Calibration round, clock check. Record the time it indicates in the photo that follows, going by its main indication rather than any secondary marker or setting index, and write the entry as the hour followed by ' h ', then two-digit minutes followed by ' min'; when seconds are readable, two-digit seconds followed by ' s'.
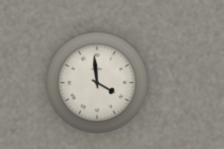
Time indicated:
3 h 59 min
